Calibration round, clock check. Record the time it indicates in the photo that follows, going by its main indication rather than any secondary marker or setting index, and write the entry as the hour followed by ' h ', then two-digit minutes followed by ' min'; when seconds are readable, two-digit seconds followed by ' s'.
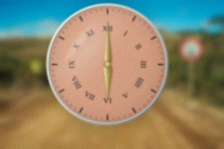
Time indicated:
6 h 00 min
